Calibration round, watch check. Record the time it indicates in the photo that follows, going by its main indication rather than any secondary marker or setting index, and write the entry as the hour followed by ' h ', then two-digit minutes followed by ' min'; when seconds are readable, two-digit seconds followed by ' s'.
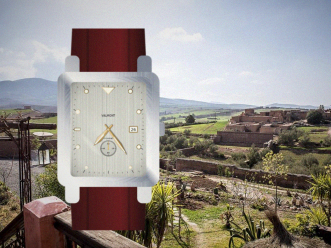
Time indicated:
7 h 24 min
